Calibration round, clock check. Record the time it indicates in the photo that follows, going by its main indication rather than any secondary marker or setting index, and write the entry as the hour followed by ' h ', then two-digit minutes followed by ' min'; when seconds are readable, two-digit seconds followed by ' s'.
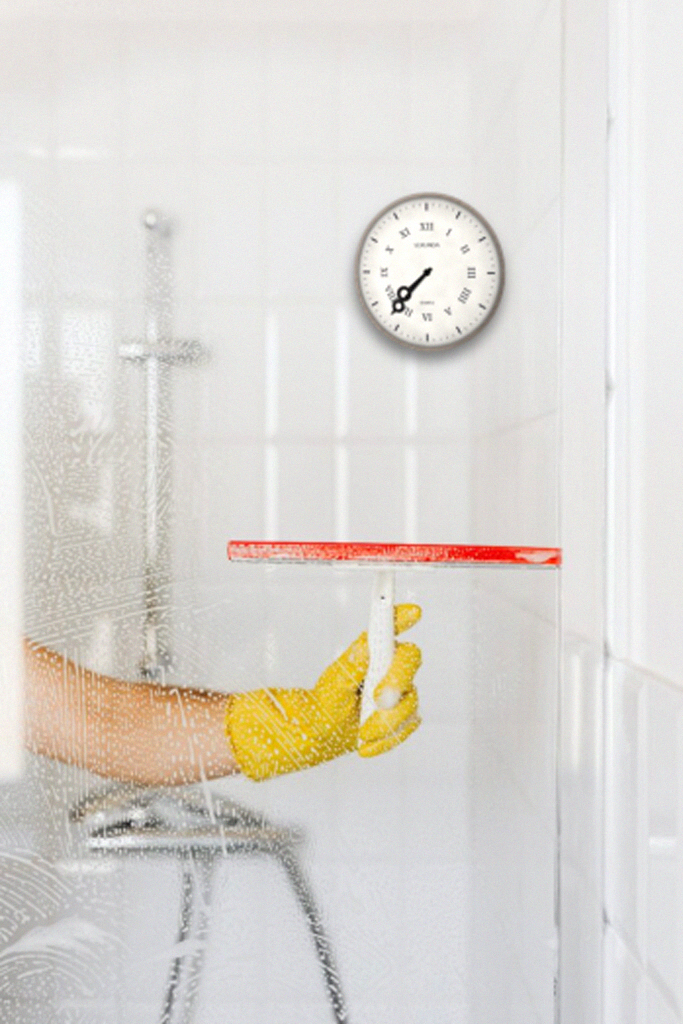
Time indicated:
7 h 37 min
